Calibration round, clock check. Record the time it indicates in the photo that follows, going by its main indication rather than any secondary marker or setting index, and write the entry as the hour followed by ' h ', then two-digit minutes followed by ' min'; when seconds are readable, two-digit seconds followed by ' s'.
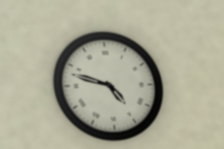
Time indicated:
4 h 48 min
